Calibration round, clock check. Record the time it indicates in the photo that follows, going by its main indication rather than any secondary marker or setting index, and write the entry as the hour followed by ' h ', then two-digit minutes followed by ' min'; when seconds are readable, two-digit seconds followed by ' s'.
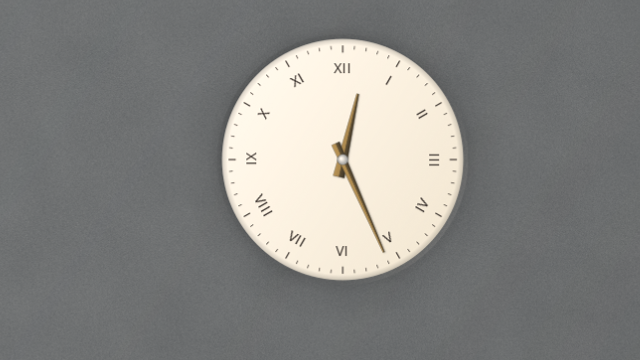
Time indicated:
12 h 26 min
